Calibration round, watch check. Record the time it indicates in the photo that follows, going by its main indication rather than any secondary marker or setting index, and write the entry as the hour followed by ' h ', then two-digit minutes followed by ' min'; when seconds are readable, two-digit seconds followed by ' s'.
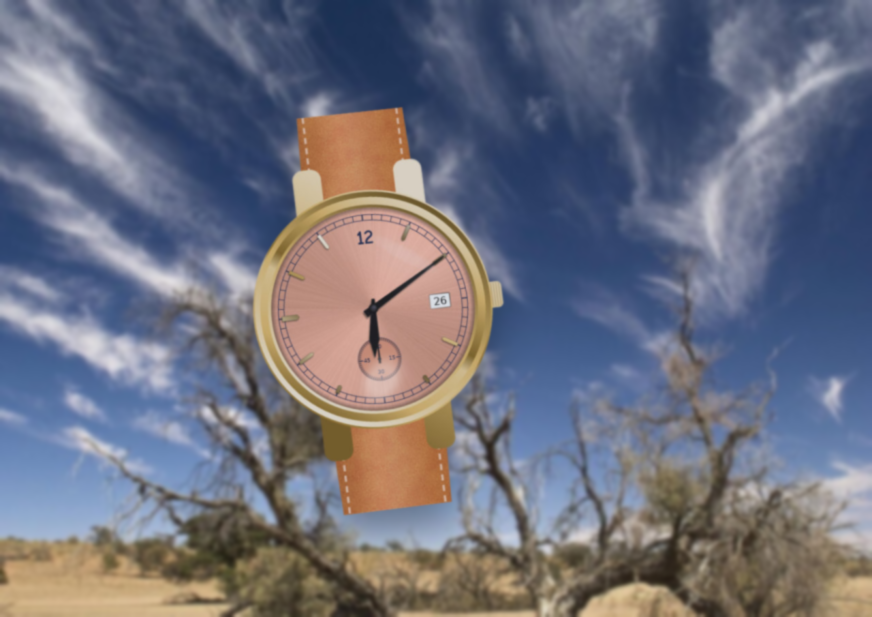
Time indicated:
6 h 10 min
